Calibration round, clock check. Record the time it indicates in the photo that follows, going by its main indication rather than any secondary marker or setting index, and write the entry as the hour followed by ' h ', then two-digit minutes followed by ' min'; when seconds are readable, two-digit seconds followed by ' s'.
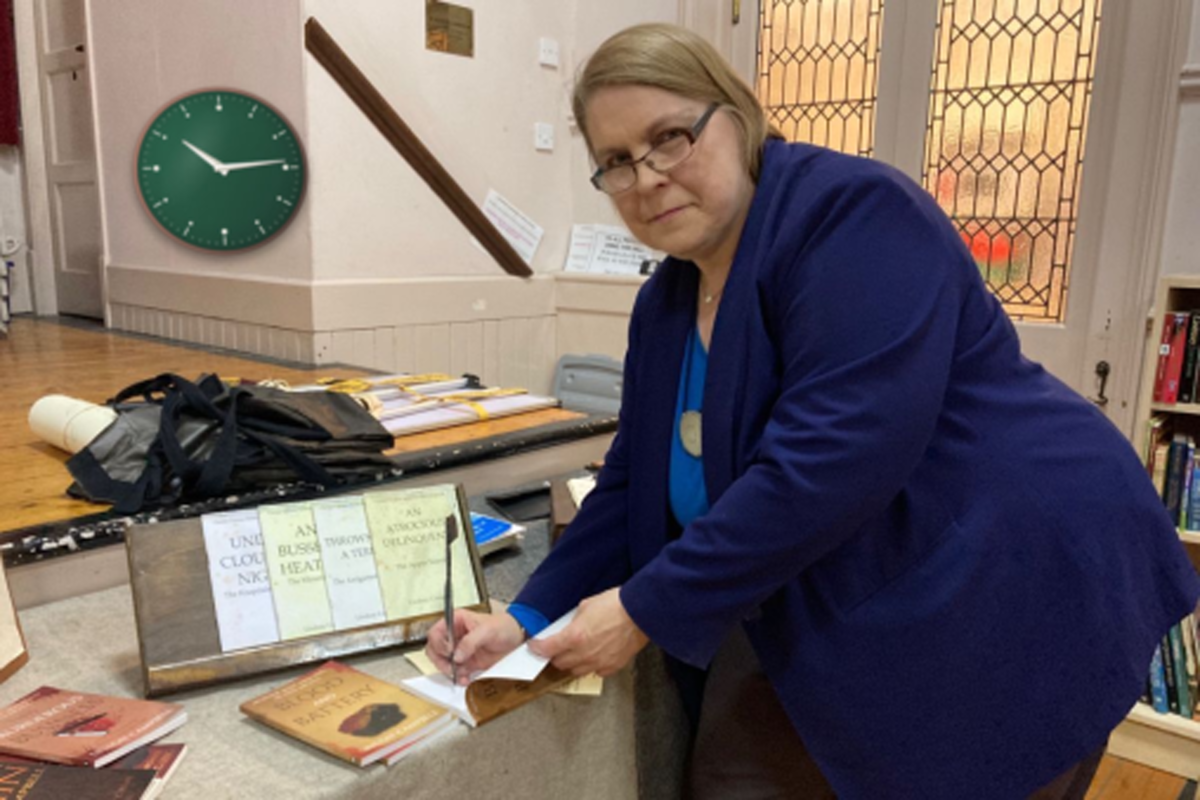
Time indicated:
10 h 14 min
